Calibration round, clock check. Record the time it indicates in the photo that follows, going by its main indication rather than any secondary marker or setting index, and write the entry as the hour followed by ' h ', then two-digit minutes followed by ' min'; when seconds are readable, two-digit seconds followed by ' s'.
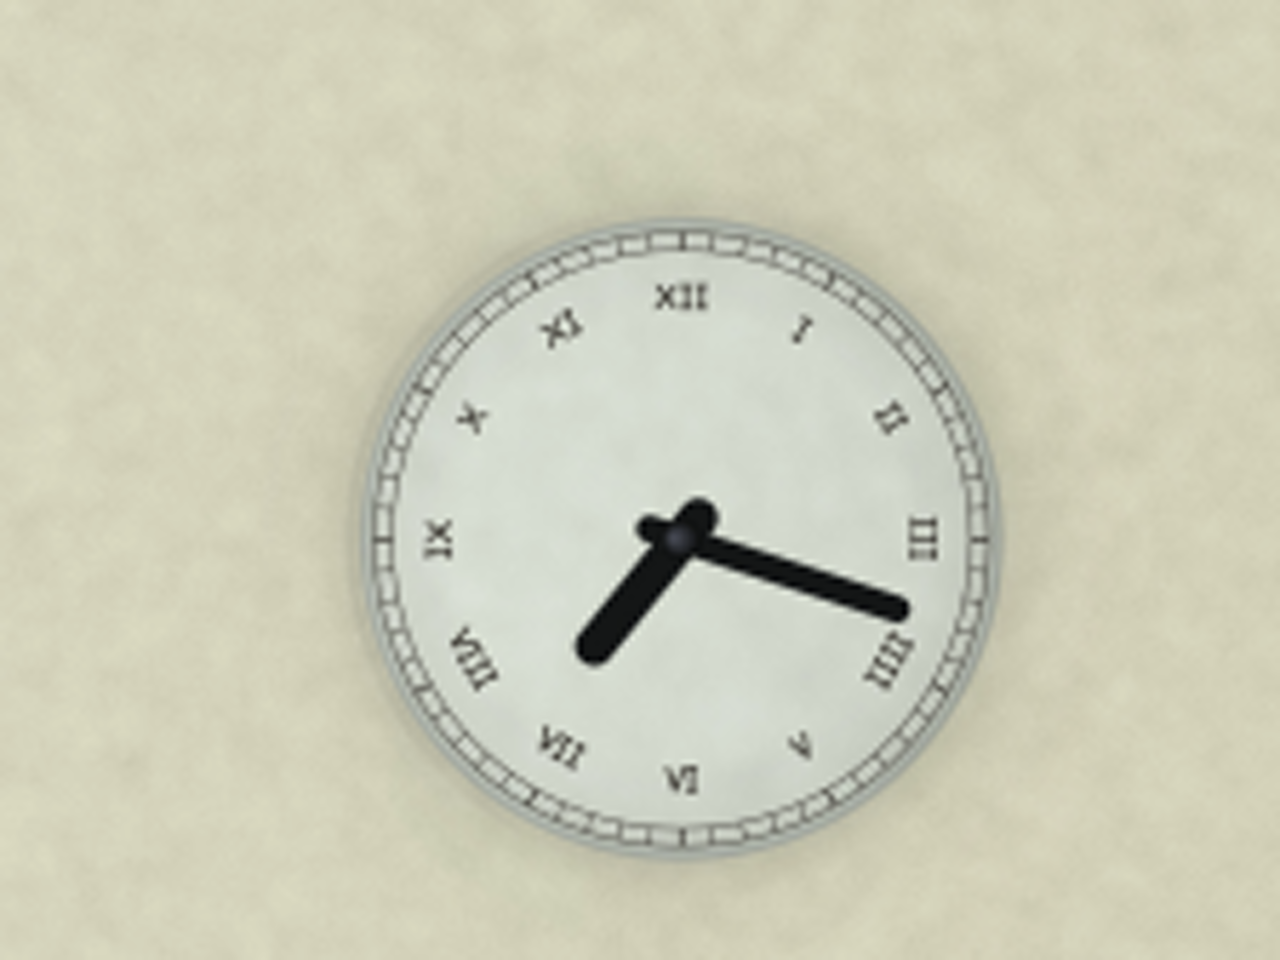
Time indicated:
7 h 18 min
